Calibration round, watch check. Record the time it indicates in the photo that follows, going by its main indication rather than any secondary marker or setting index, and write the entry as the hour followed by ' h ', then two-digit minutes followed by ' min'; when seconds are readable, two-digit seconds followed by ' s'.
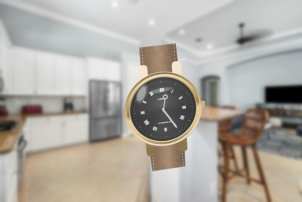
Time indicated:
12 h 25 min
